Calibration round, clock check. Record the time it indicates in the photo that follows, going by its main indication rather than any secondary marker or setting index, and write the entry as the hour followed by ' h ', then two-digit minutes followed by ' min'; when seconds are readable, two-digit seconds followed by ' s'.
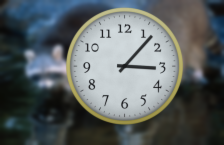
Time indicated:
3 h 07 min
